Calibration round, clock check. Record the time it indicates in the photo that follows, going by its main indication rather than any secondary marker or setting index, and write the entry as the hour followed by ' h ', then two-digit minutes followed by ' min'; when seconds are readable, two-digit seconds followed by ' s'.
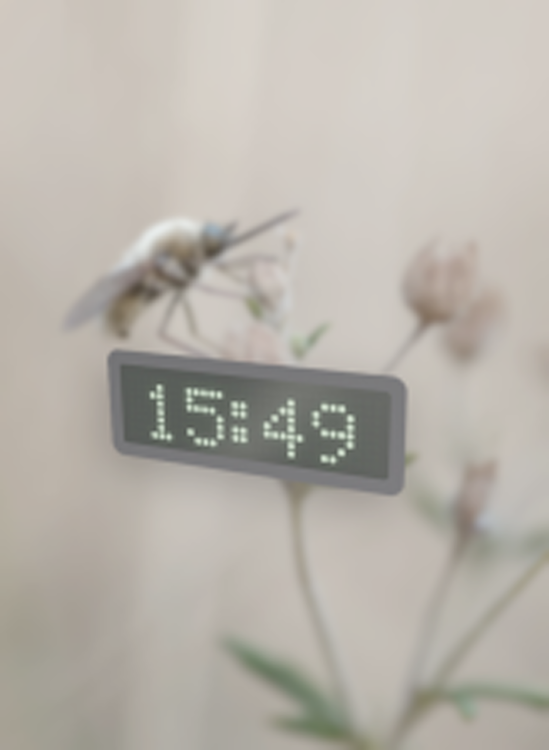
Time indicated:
15 h 49 min
